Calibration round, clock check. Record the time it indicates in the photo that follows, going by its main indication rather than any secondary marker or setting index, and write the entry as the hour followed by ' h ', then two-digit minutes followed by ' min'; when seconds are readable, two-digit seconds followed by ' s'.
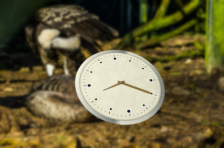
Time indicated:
8 h 20 min
